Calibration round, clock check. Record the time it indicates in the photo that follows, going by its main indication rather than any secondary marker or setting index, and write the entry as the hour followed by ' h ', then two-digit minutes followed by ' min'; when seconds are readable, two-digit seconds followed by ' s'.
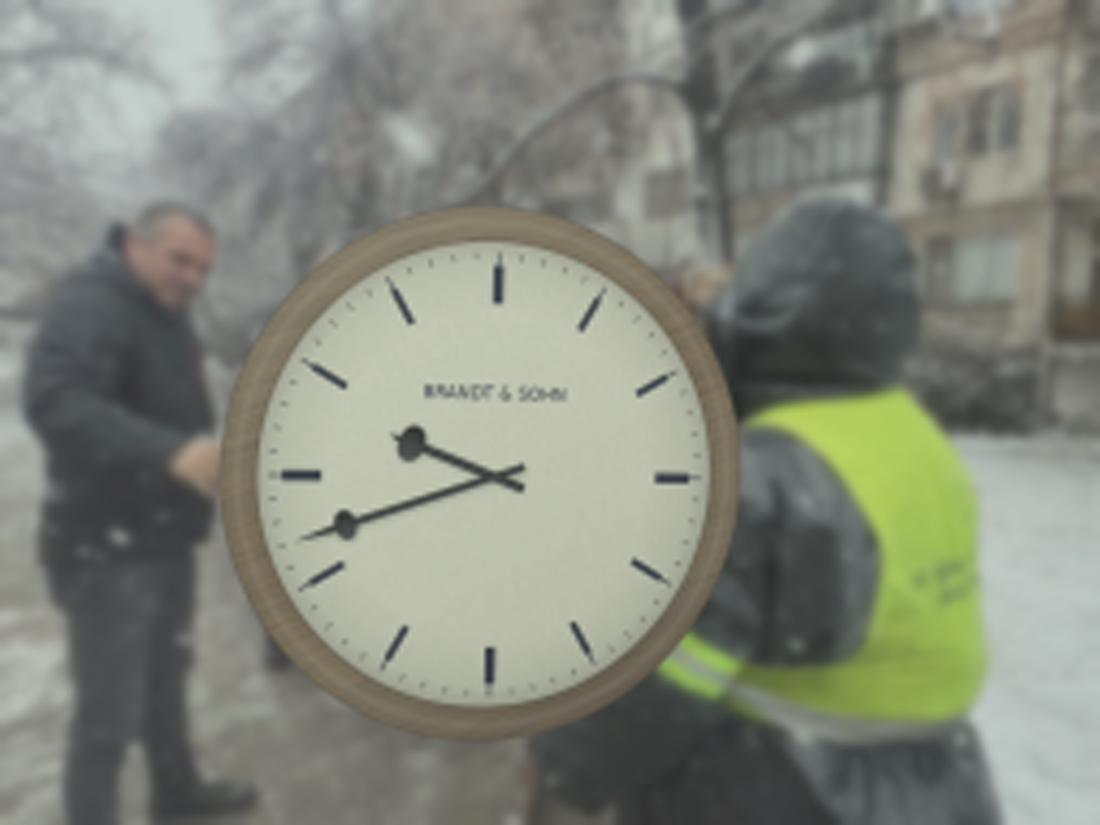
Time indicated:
9 h 42 min
